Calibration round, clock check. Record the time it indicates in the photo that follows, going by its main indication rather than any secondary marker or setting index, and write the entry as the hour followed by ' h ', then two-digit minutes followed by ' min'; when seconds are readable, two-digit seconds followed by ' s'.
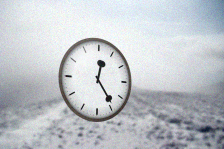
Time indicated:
12 h 24 min
